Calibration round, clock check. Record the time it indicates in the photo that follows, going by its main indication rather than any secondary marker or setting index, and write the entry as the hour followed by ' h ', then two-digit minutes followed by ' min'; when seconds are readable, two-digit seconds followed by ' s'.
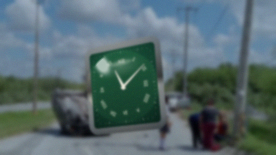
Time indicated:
11 h 09 min
